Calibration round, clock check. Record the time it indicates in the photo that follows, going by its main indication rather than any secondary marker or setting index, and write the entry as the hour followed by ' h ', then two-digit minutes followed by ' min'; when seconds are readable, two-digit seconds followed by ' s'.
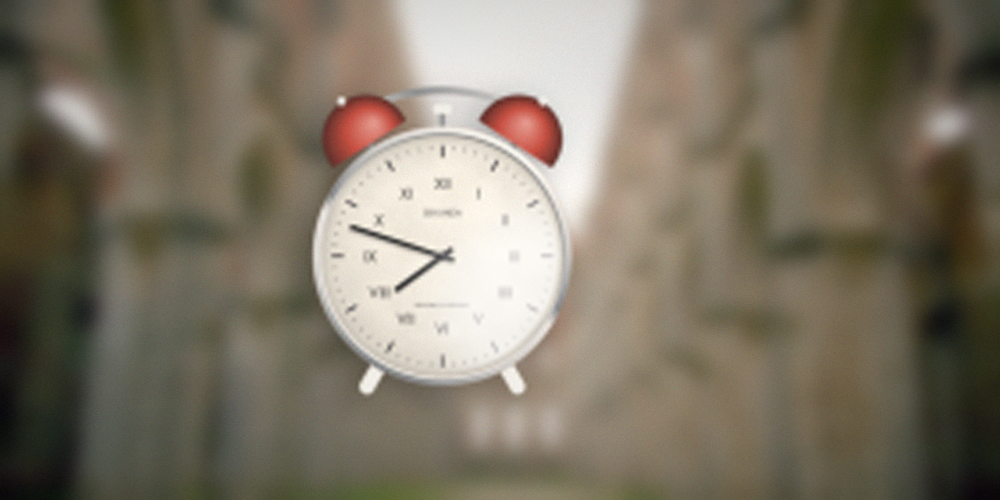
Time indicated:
7 h 48 min
